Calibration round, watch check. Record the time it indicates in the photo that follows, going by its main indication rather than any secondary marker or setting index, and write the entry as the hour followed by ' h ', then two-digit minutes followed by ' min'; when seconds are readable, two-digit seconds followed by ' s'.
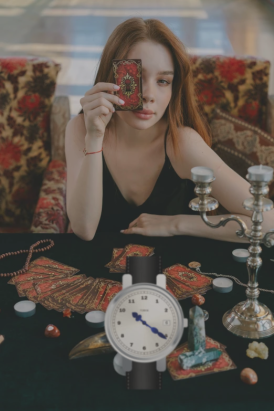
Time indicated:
10 h 21 min
